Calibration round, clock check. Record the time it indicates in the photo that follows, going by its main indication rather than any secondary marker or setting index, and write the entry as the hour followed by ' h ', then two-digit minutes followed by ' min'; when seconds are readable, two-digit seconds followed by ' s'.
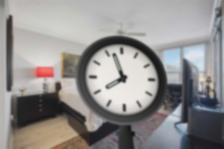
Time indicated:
7 h 57 min
